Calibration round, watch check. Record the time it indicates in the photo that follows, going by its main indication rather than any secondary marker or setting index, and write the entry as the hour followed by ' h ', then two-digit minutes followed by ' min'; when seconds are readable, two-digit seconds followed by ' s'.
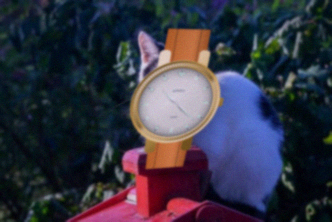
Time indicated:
10 h 22 min
